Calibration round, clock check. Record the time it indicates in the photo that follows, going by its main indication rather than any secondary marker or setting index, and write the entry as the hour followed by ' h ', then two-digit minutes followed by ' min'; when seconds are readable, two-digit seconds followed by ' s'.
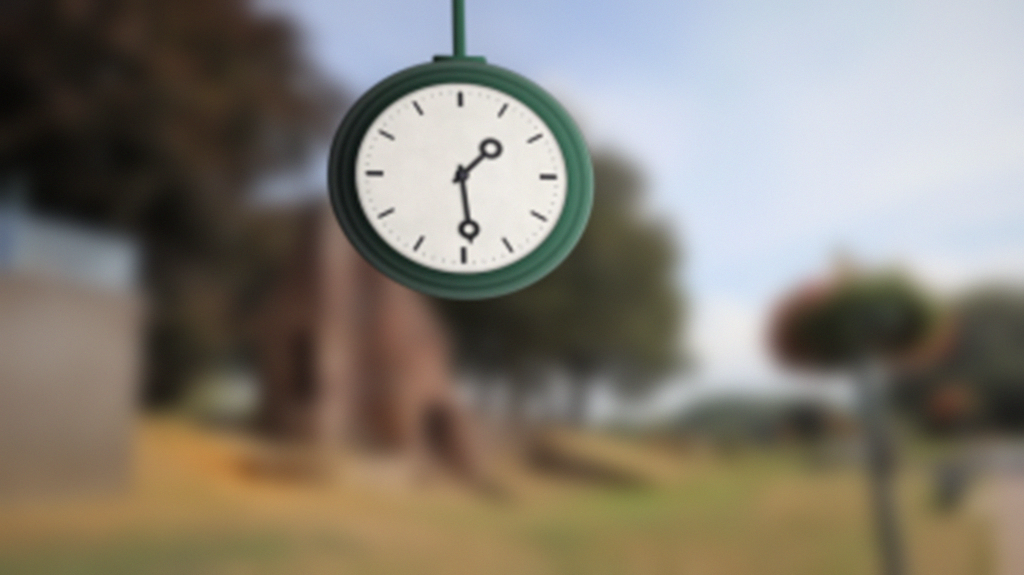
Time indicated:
1 h 29 min
